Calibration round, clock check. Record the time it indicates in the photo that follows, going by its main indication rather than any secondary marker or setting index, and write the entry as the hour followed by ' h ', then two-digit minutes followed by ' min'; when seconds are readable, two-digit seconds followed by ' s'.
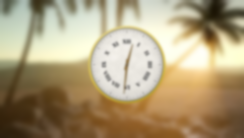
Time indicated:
12 h 31 min
